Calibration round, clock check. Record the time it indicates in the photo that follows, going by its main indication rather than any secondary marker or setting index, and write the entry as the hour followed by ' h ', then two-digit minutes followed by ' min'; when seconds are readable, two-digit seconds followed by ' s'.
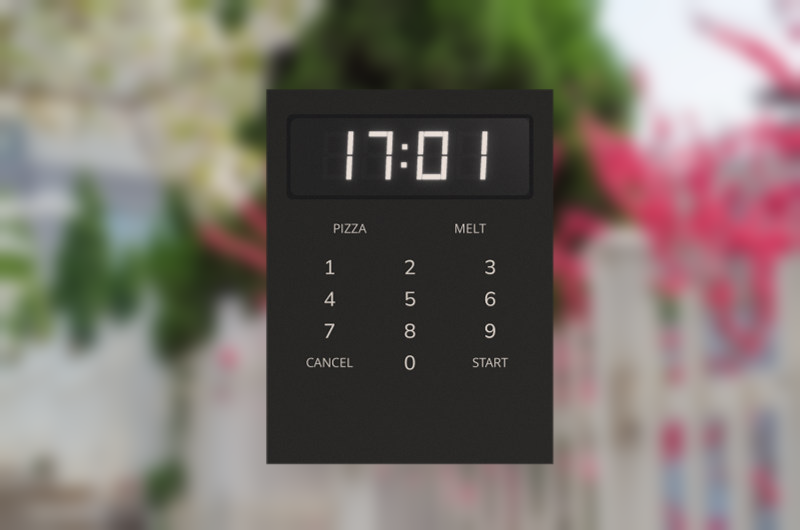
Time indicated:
17 h 01 min
